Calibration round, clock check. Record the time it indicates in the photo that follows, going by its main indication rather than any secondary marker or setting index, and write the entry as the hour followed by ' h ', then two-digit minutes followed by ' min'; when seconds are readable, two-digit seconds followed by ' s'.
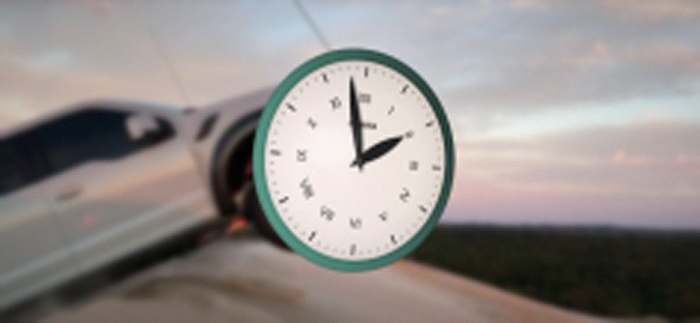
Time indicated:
1 h 58 min
